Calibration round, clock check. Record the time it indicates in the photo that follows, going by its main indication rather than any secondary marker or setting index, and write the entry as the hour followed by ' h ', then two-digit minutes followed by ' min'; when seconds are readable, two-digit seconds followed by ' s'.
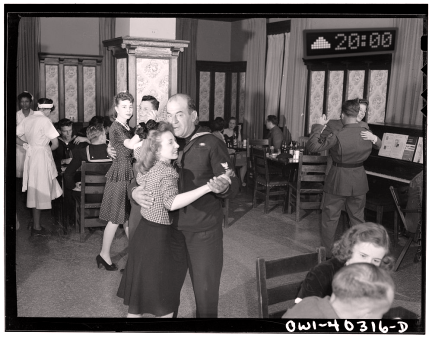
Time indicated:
20 h 00 min
